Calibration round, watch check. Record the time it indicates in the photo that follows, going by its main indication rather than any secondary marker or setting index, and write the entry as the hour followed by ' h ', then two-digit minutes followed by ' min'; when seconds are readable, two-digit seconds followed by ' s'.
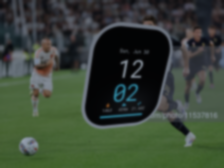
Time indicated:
12 h 02 min
